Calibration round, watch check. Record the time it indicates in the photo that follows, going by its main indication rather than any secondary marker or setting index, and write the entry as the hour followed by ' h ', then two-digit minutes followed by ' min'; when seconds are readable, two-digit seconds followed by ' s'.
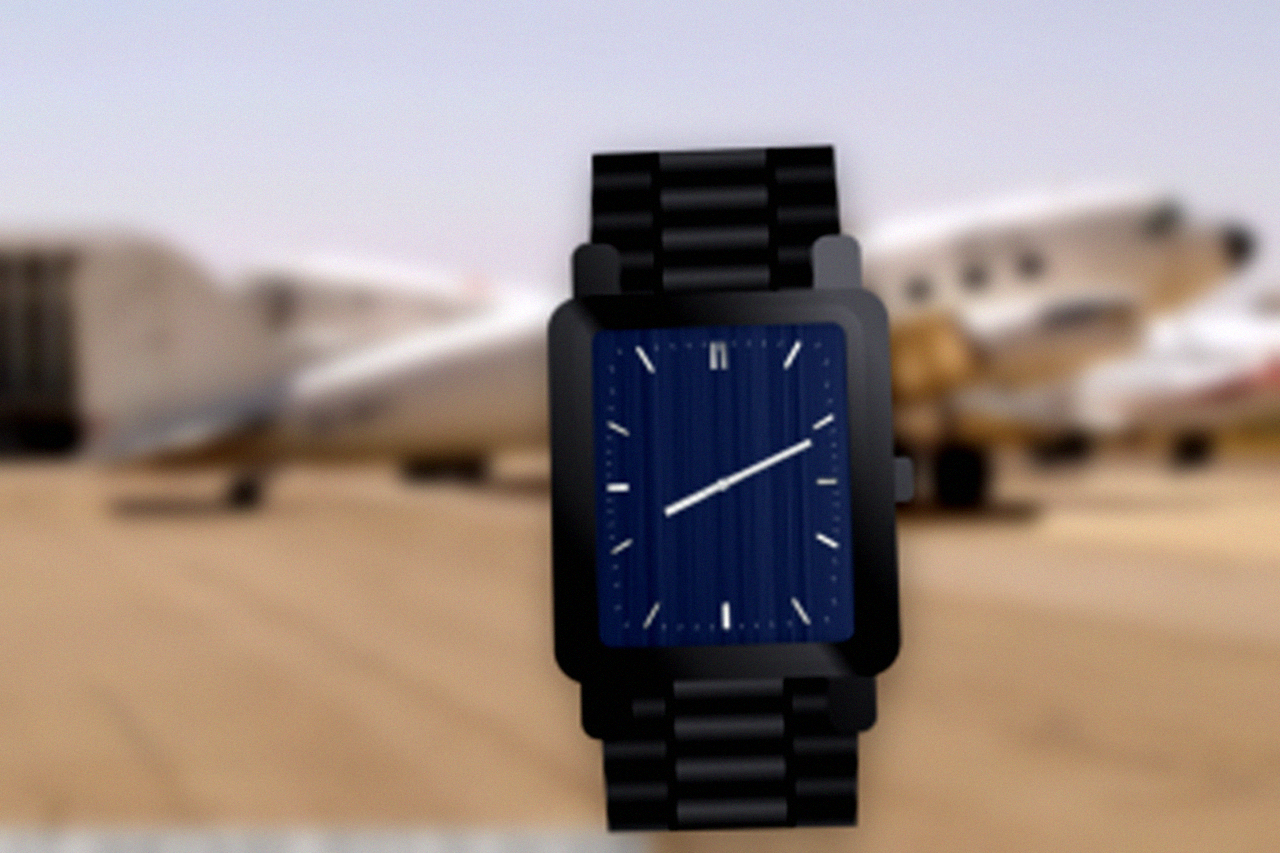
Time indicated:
8 h 11 min
